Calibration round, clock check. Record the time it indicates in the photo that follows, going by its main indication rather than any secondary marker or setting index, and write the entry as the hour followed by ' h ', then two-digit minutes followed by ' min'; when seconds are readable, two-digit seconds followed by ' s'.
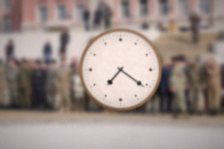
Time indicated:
7 h 21 min
